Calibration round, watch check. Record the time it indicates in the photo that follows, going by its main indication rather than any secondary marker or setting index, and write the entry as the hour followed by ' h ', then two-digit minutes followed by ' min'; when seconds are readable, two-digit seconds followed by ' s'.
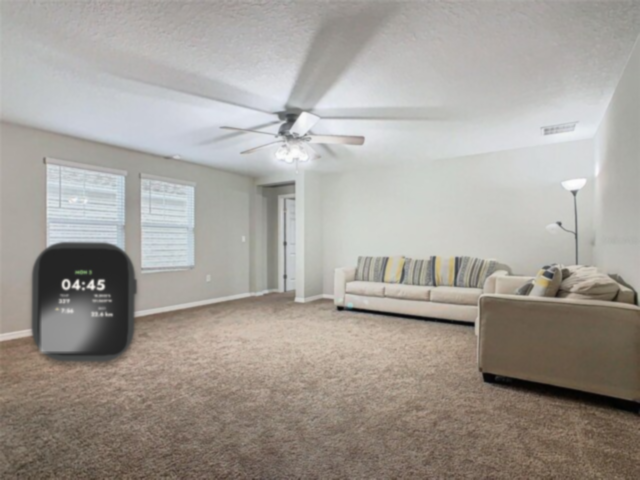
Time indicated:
4 h 45 min
